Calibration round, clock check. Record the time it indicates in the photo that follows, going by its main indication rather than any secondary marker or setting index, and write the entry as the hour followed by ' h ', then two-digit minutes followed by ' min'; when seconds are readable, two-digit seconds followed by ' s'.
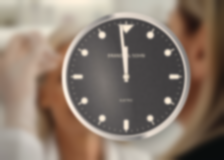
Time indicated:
11 h 59 min
